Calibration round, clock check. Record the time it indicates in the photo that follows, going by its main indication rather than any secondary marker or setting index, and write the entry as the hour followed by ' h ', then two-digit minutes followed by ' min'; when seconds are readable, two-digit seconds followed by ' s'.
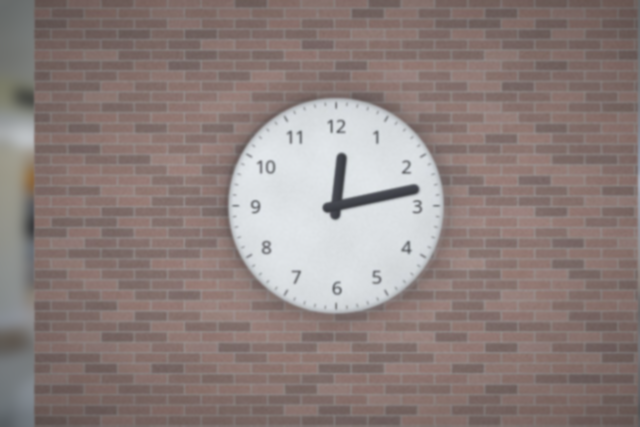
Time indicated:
12 h 13 min
